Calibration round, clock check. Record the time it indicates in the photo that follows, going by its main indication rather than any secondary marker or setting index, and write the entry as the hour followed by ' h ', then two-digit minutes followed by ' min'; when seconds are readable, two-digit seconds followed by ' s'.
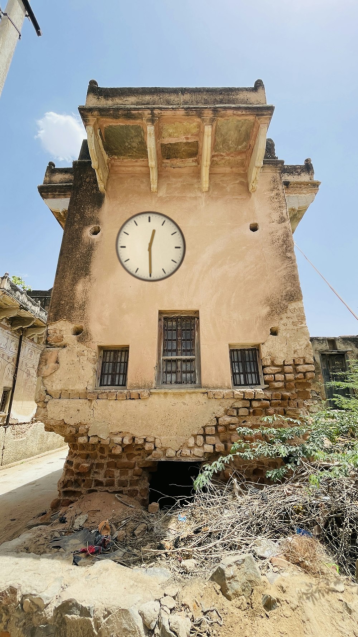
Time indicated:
12 h 30 min
